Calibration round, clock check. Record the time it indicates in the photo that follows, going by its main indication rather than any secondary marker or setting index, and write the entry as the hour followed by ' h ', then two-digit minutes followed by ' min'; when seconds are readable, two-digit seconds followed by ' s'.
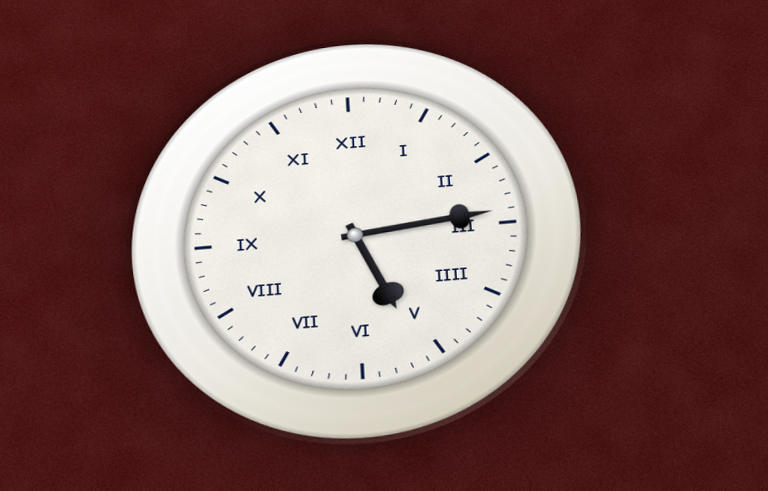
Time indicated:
5 h 14 min
